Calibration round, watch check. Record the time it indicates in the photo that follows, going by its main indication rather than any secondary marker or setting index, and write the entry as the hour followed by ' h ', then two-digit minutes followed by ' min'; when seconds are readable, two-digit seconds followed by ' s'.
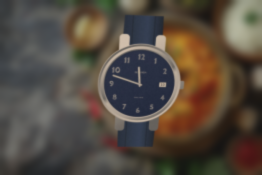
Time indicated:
11 h 48 min
